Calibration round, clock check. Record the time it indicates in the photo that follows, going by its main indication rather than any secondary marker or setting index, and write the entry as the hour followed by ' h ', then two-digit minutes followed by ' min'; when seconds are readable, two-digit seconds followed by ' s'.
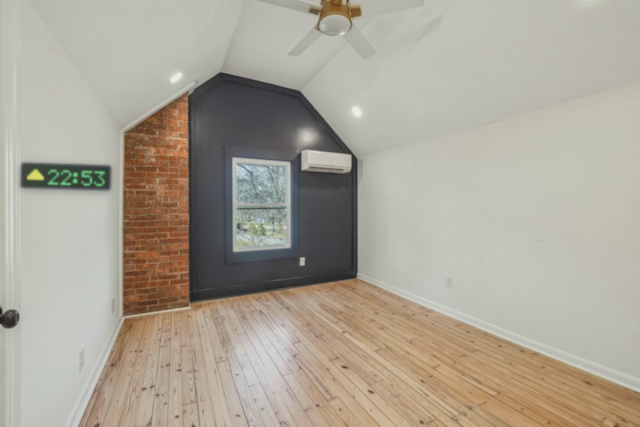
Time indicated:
22 h 53 min
